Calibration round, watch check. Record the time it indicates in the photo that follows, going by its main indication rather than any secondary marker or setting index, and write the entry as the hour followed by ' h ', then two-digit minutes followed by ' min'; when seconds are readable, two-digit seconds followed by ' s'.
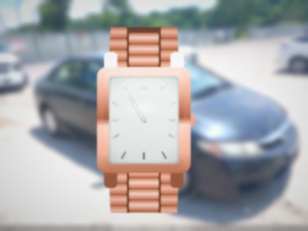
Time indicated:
10 h 55 min
